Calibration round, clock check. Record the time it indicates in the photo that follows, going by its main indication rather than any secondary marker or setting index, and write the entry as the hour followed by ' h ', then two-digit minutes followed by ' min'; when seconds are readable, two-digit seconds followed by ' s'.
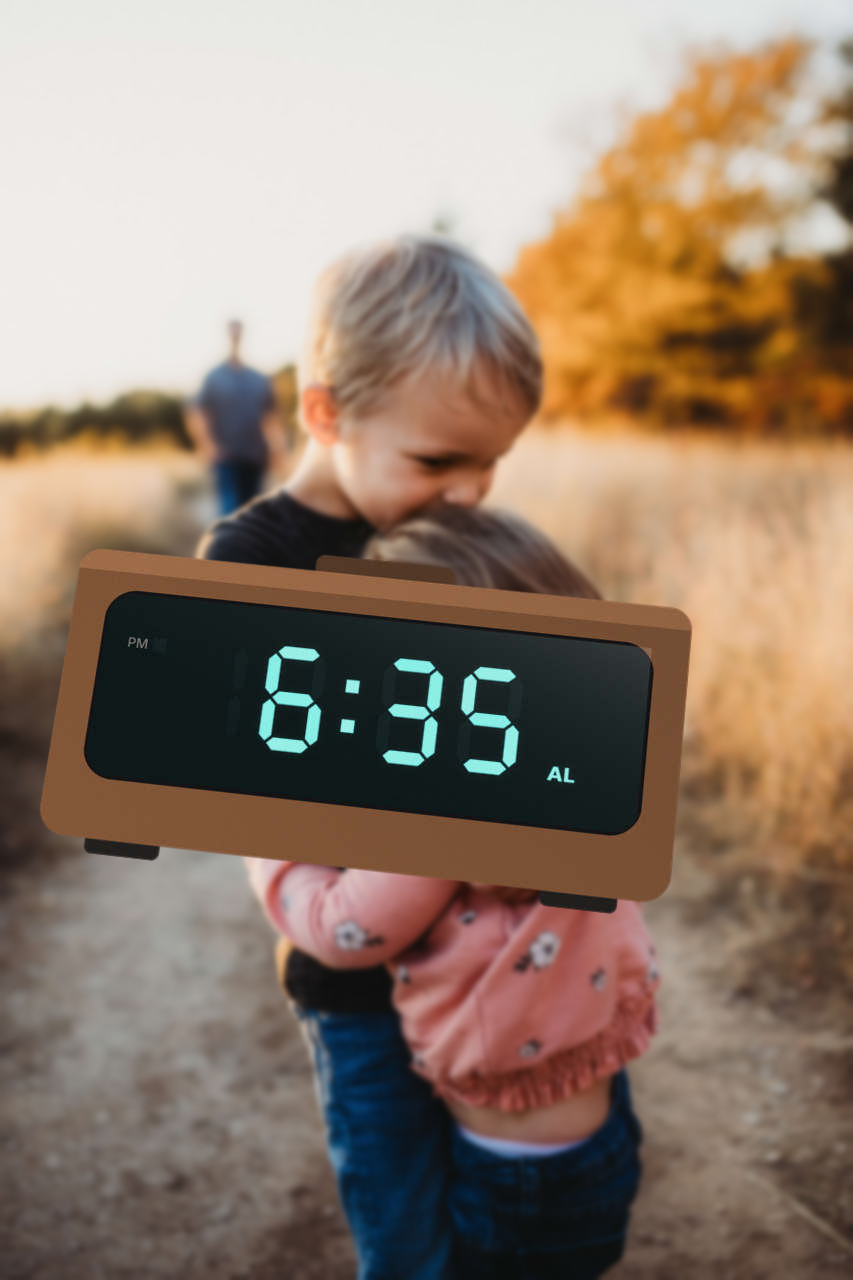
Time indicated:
6 h 35 min
